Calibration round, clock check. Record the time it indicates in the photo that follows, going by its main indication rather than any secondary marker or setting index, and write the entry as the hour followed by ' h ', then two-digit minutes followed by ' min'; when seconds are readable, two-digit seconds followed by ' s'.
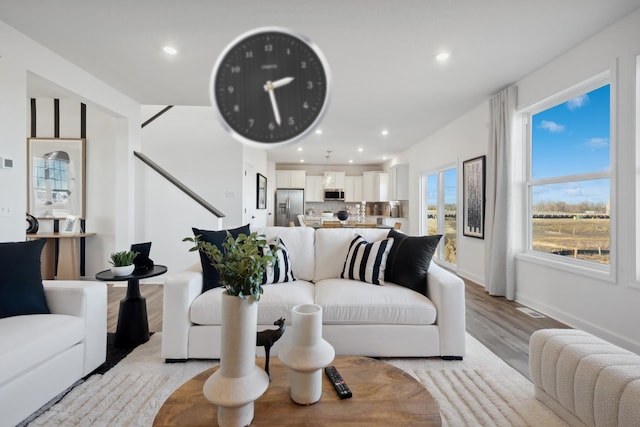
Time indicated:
2 h 28 min
